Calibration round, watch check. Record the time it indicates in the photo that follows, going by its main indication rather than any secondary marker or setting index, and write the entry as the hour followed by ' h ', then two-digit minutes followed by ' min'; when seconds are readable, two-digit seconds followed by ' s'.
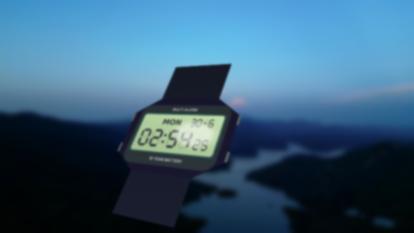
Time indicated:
2 h 54 min
